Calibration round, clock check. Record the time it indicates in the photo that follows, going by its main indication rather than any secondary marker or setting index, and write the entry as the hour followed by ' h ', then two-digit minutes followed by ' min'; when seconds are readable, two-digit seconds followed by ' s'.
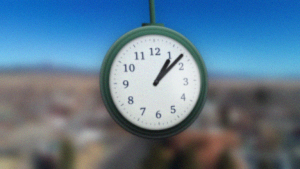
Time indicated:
1 h 08 min
